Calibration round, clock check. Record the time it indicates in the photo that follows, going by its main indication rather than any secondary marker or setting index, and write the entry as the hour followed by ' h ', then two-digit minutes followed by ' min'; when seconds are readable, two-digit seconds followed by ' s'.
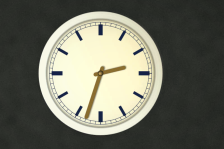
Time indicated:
2 h 33 min
